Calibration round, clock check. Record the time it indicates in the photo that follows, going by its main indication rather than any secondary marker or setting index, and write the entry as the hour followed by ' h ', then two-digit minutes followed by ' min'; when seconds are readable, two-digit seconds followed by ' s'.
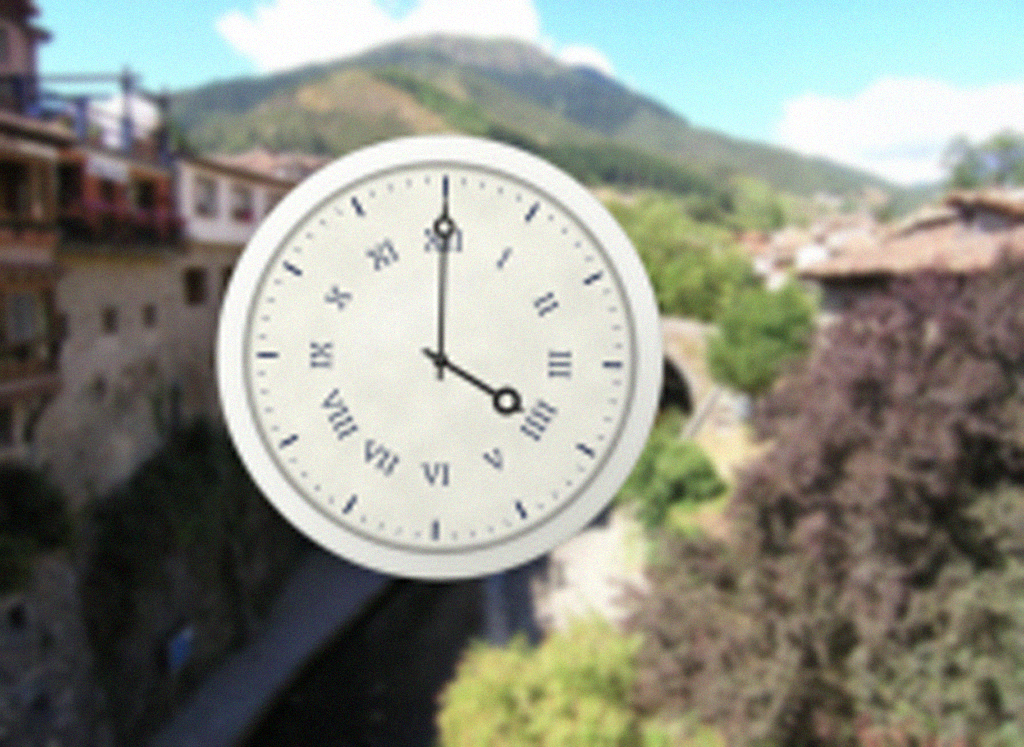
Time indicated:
4 h 00 min
